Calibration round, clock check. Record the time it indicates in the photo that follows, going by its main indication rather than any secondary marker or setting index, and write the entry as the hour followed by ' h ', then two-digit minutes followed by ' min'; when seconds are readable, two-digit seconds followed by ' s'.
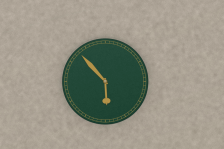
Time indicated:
5 h 53 min
